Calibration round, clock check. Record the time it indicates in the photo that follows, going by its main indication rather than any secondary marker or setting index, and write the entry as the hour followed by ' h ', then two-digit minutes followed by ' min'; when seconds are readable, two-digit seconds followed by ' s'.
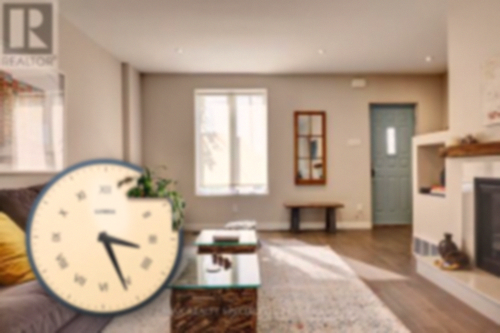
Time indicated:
3 h 26 min
